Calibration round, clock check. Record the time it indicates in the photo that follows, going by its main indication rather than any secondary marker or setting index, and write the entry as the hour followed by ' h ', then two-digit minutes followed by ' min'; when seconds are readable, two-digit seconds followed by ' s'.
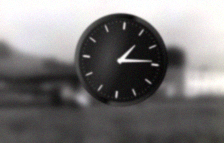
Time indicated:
1 h 14 min
